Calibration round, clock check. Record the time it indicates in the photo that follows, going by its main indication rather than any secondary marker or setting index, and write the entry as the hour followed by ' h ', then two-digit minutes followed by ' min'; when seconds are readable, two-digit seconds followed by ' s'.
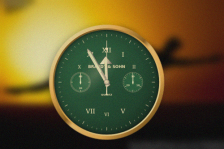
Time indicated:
11 h 55 min
